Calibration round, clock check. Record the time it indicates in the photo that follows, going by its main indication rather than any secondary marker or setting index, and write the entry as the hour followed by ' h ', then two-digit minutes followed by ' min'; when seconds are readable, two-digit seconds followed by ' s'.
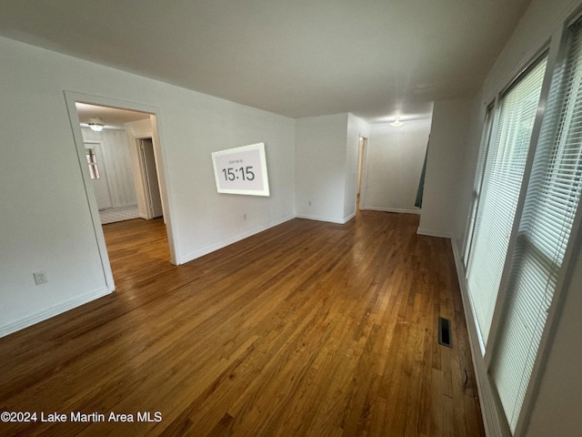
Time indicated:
15 h 15 min
